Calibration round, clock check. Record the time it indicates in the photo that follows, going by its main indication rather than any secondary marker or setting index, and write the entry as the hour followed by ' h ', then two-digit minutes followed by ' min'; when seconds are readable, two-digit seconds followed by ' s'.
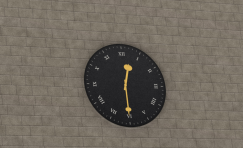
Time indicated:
12 h 30 min
